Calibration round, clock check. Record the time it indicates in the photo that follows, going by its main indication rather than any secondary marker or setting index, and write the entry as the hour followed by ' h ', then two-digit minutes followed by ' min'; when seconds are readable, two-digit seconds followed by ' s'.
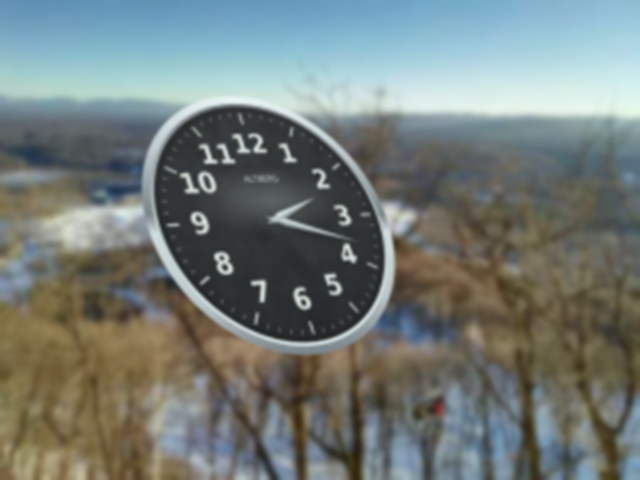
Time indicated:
2 h 18 min
